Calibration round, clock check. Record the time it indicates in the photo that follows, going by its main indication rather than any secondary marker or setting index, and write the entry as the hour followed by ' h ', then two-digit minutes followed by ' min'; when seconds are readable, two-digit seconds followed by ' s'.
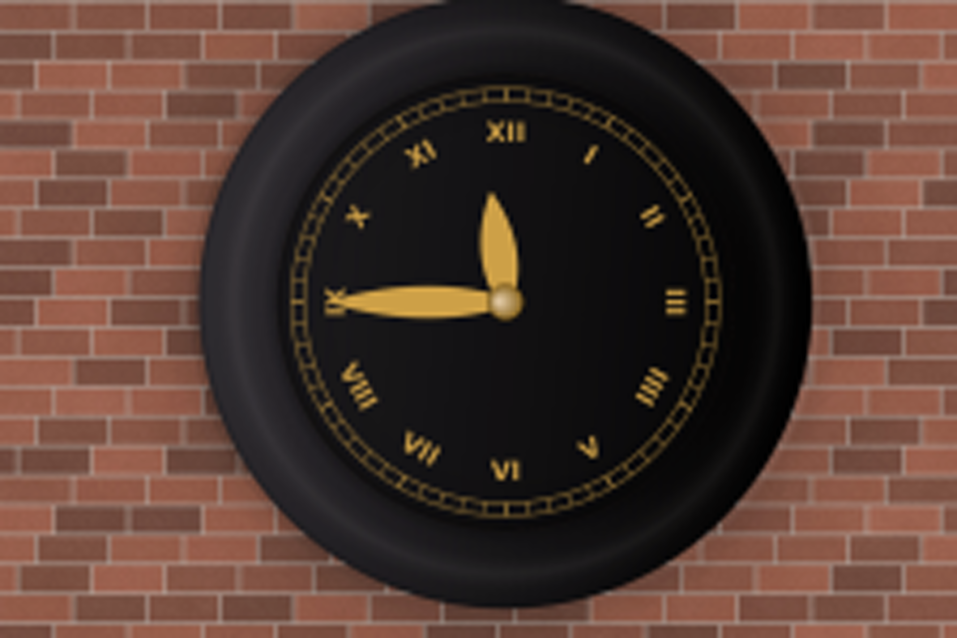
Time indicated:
11 h 45 min
